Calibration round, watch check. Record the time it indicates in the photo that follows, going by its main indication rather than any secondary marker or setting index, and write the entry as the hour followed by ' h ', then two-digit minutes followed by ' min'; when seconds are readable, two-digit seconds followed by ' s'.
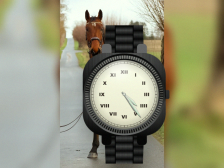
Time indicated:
4 h 24 min
